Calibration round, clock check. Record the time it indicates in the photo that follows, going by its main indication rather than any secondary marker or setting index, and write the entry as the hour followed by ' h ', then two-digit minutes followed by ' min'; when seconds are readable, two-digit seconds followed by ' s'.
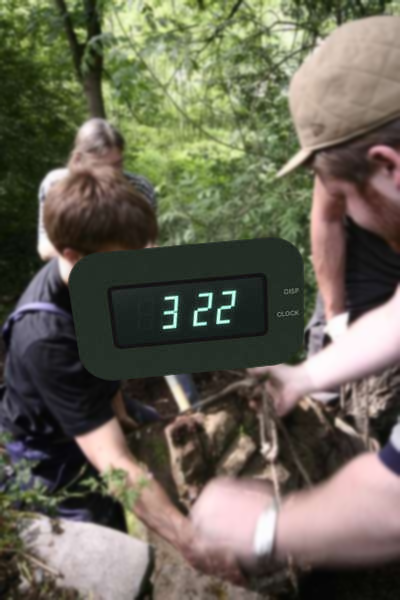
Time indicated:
3 h 22 min
